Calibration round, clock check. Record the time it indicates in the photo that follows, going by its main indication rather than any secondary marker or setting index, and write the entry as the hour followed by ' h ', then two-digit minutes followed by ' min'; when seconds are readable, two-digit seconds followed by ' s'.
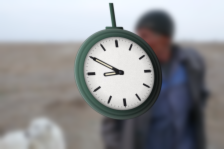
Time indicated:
8 h 50 min
